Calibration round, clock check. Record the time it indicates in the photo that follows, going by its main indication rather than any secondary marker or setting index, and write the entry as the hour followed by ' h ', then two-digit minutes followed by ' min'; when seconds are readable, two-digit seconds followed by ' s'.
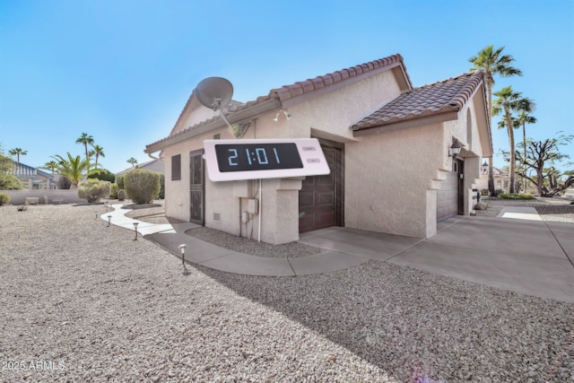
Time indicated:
21 h 01 min
